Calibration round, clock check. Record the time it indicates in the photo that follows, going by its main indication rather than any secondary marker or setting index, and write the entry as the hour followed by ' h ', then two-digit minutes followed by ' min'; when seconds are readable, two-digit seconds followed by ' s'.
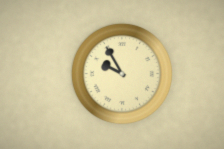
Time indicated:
9 h 55 min
